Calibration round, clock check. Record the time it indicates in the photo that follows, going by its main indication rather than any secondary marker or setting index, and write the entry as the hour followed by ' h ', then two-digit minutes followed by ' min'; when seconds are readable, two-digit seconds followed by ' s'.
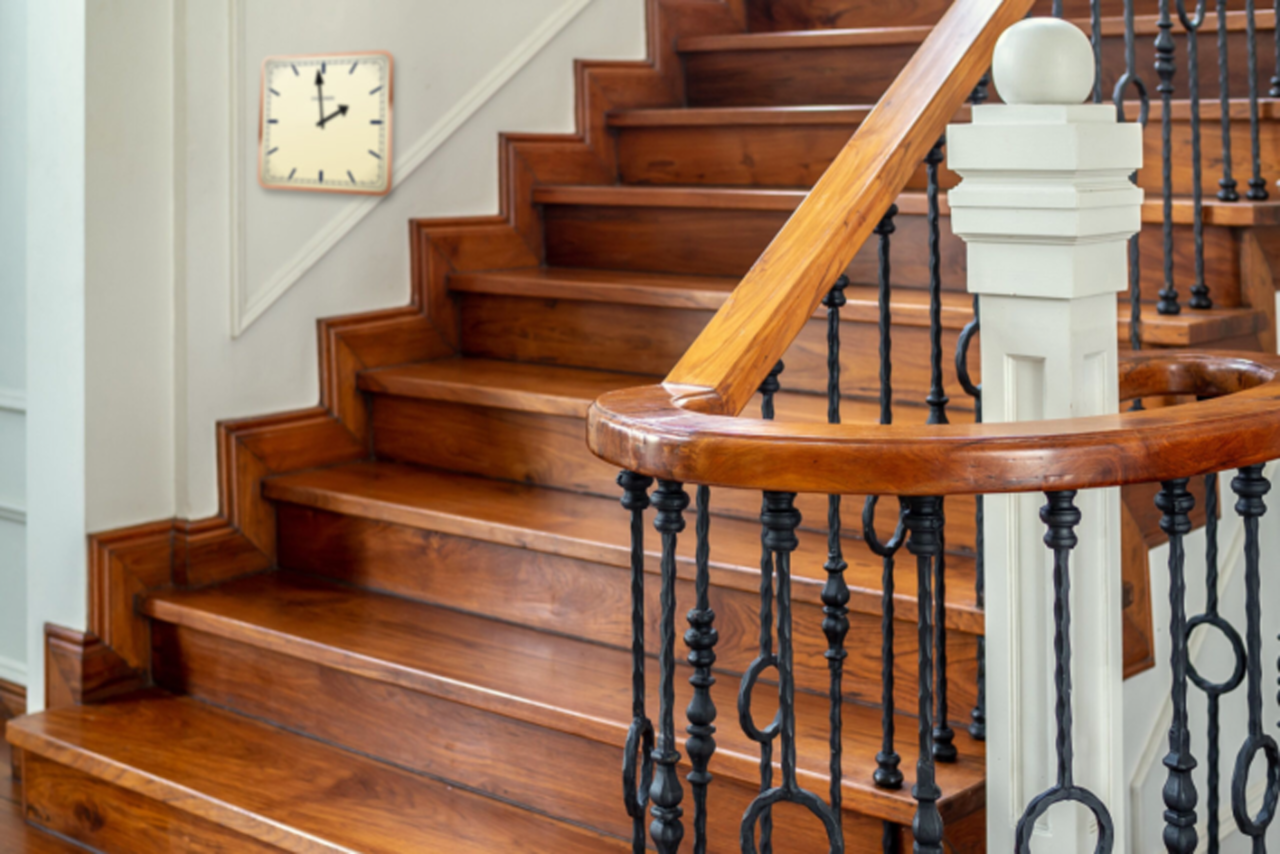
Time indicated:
1 h 59 min
